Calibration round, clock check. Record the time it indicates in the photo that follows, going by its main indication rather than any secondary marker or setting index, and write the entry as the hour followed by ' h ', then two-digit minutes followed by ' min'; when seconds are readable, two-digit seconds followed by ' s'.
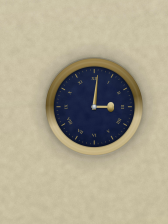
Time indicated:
3 h 01 min
